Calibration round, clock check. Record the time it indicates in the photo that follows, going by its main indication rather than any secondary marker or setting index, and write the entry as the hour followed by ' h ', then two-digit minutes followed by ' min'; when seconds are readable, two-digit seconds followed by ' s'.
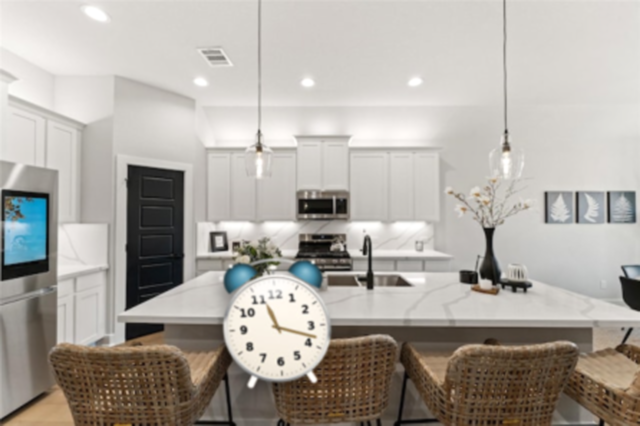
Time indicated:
11 h 18 min
